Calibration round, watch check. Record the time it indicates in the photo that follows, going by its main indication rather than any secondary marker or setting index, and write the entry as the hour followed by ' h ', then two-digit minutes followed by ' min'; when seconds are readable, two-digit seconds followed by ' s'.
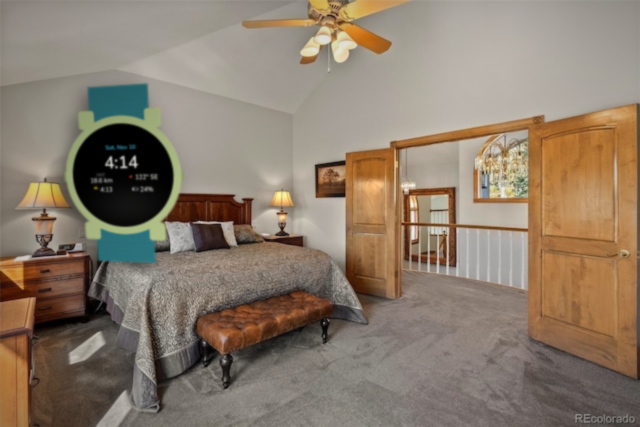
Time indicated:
4 h 14 min
